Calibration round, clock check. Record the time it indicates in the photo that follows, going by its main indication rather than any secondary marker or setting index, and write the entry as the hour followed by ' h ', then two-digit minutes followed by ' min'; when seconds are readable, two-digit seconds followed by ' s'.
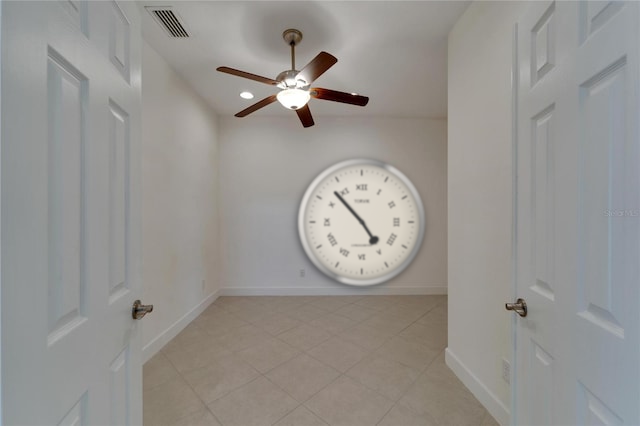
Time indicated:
4 h 53 min
